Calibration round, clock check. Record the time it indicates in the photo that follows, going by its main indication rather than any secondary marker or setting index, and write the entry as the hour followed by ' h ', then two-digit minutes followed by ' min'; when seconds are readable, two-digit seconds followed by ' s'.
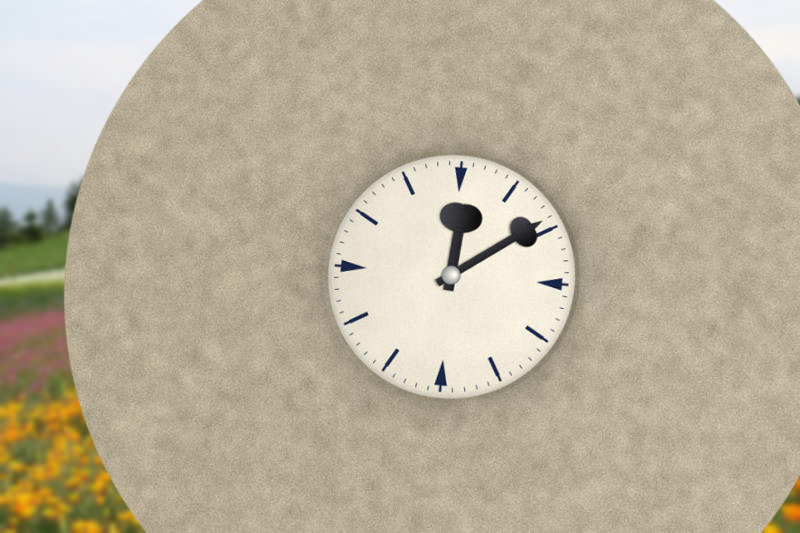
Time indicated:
12 h 09 min
